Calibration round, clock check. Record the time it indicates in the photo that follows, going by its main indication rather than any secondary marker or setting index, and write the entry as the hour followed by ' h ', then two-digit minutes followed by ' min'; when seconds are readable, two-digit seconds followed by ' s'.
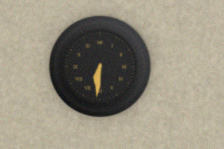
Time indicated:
6 h 31 min
